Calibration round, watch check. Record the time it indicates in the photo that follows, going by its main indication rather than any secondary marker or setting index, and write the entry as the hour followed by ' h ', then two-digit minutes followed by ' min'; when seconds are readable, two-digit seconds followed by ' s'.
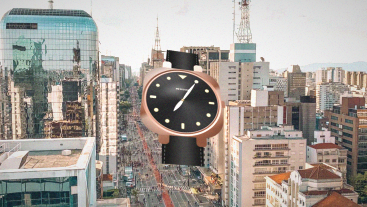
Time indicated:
7 h 05 min
